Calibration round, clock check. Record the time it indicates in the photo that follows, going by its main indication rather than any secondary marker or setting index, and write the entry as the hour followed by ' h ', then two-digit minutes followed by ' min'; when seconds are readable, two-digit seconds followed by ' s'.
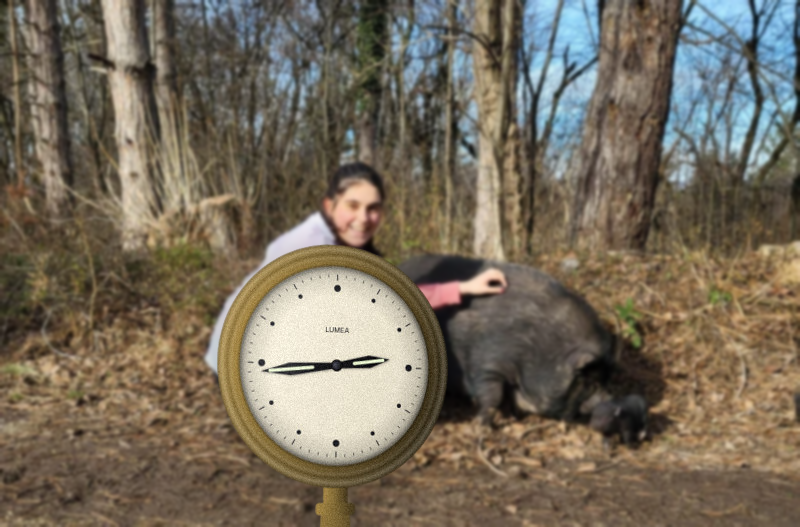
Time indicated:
2 h 44 min
